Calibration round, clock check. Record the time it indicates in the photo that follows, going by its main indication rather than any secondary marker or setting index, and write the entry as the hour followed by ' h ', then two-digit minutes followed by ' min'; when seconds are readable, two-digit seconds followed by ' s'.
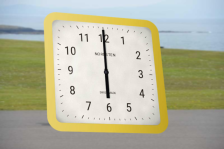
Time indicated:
6 h 00 min
